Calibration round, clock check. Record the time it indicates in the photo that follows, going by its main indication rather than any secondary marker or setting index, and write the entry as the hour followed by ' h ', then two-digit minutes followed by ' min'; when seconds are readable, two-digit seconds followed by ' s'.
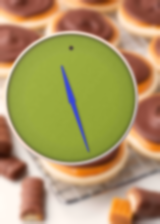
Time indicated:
11 h 27 min
